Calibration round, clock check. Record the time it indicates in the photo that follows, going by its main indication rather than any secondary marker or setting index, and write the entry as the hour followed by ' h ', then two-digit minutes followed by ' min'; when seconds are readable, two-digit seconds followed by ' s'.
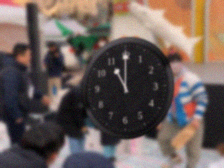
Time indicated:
11 h 00 min
